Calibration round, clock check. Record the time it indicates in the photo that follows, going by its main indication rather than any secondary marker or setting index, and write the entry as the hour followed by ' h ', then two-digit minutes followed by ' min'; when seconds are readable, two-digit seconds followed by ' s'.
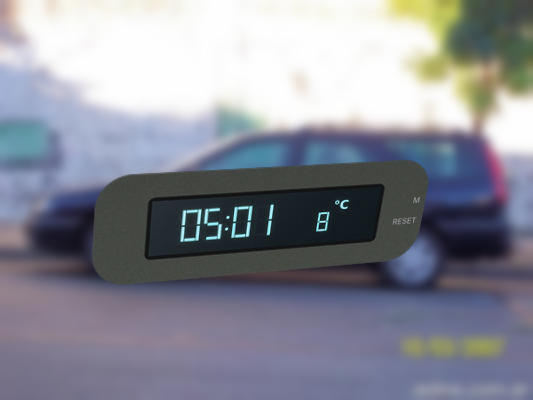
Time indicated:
5 h 01 min
